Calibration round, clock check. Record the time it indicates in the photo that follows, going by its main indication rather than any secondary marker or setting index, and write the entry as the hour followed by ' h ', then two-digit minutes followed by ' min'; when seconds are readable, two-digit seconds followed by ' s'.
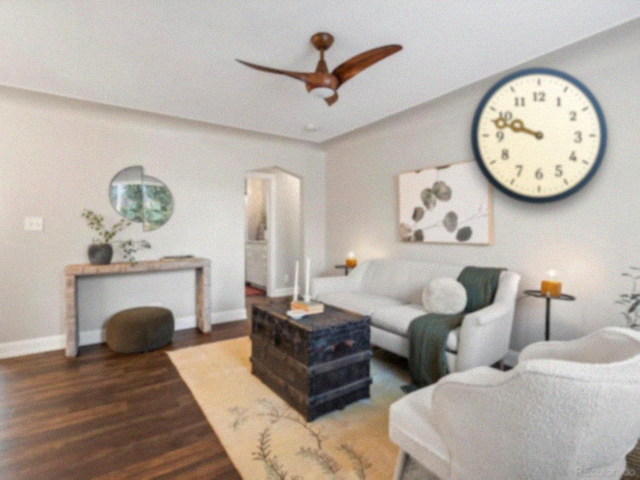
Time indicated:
9 h 48 min
